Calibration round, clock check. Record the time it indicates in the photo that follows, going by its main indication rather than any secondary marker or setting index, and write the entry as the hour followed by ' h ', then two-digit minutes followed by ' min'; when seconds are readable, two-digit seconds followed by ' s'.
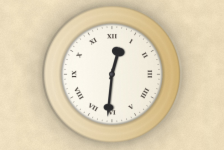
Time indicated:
12 h 31 min
